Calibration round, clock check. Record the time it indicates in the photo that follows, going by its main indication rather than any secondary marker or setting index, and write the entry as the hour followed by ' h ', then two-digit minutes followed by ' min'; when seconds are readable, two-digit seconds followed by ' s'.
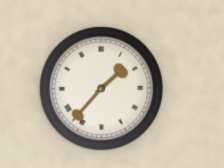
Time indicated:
1 h 37 min
